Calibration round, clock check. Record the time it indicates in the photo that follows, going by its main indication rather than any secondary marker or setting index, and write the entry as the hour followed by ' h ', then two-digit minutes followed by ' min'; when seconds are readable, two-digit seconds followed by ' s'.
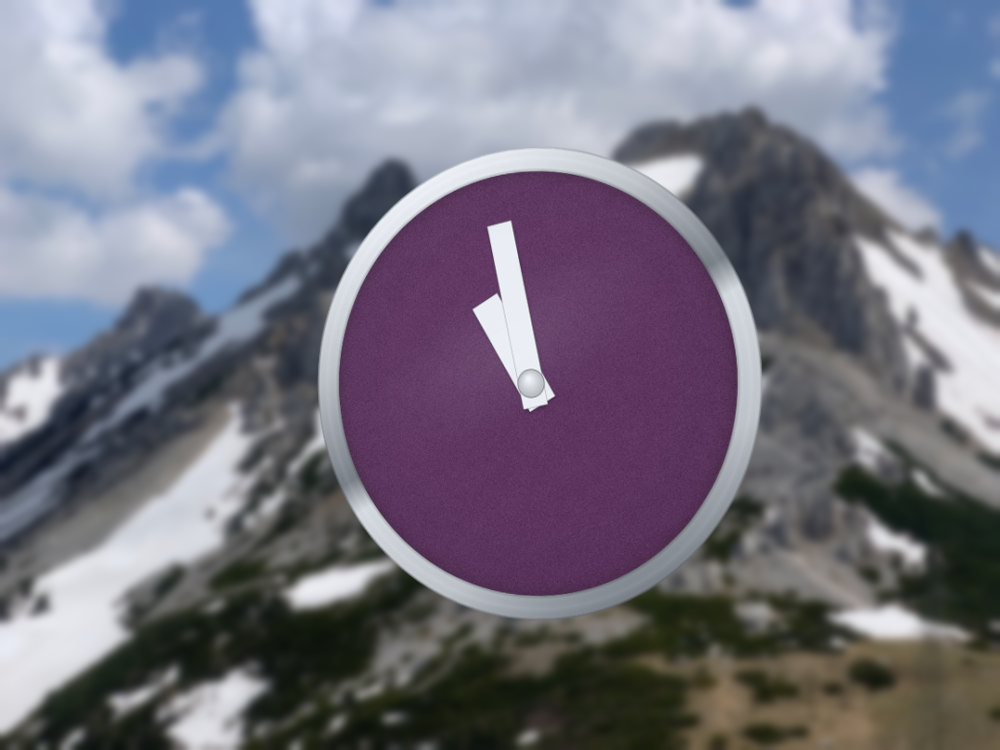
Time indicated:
10 h 58 min
